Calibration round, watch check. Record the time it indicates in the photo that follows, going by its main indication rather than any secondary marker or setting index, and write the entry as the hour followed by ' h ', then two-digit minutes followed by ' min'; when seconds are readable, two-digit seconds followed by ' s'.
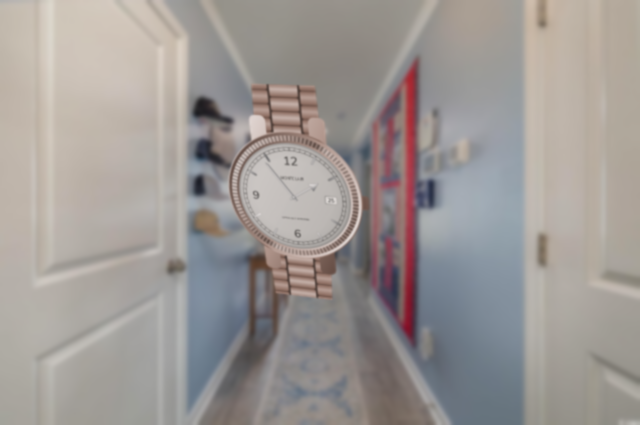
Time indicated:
1 h 54 min
